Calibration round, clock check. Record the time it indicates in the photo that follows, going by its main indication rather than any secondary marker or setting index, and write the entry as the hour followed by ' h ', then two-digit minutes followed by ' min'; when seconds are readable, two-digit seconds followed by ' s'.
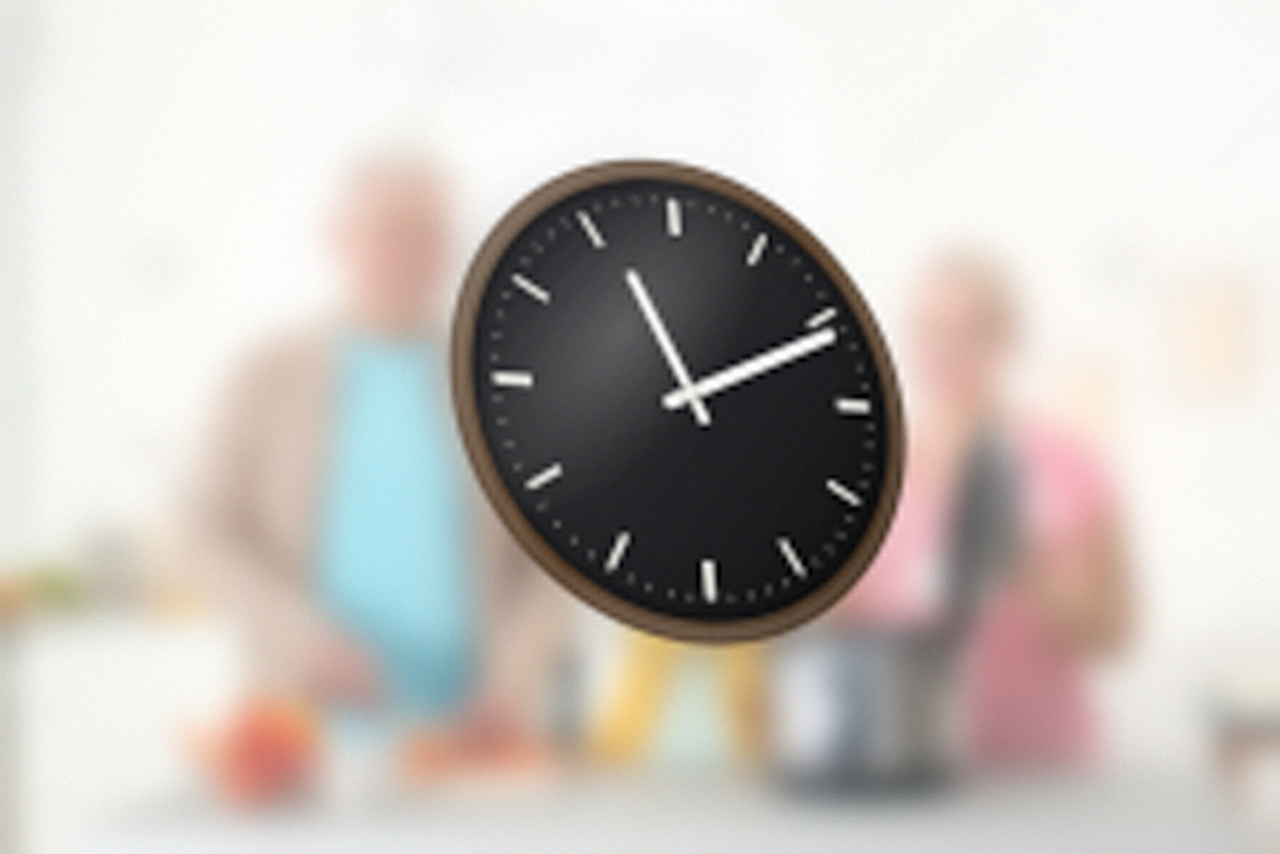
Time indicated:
11 h 11 min
